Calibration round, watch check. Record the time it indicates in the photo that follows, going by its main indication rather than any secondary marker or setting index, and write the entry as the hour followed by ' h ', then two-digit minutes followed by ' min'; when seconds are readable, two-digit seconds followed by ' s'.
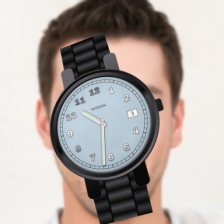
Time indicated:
10 h 32 min
